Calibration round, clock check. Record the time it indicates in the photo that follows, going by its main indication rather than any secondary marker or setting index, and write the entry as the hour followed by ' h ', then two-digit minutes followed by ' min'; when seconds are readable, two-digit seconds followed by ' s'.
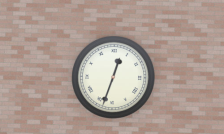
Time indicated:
12 h 33 min
